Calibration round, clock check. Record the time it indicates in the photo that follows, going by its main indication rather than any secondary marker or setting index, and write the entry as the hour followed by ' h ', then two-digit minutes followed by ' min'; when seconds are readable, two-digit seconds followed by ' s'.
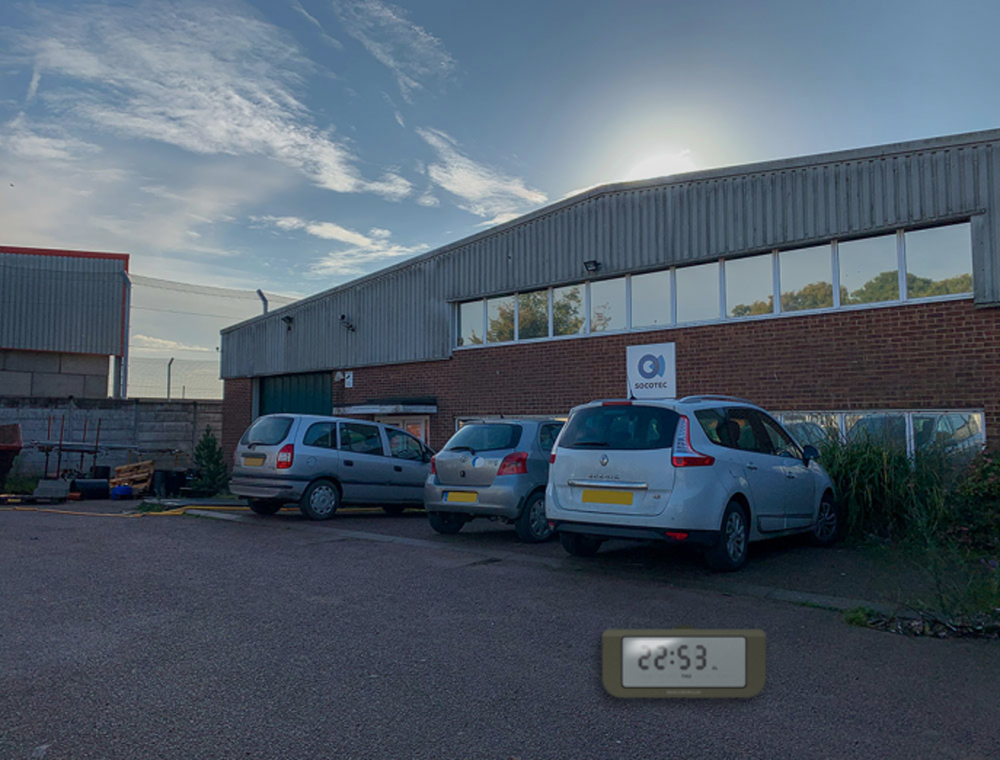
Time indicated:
22 h 53 min
